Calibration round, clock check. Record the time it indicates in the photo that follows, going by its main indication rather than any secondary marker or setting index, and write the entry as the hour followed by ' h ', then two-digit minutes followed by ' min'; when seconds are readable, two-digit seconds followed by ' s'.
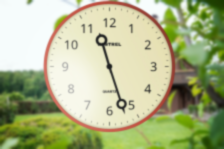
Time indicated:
11 h 27 min
